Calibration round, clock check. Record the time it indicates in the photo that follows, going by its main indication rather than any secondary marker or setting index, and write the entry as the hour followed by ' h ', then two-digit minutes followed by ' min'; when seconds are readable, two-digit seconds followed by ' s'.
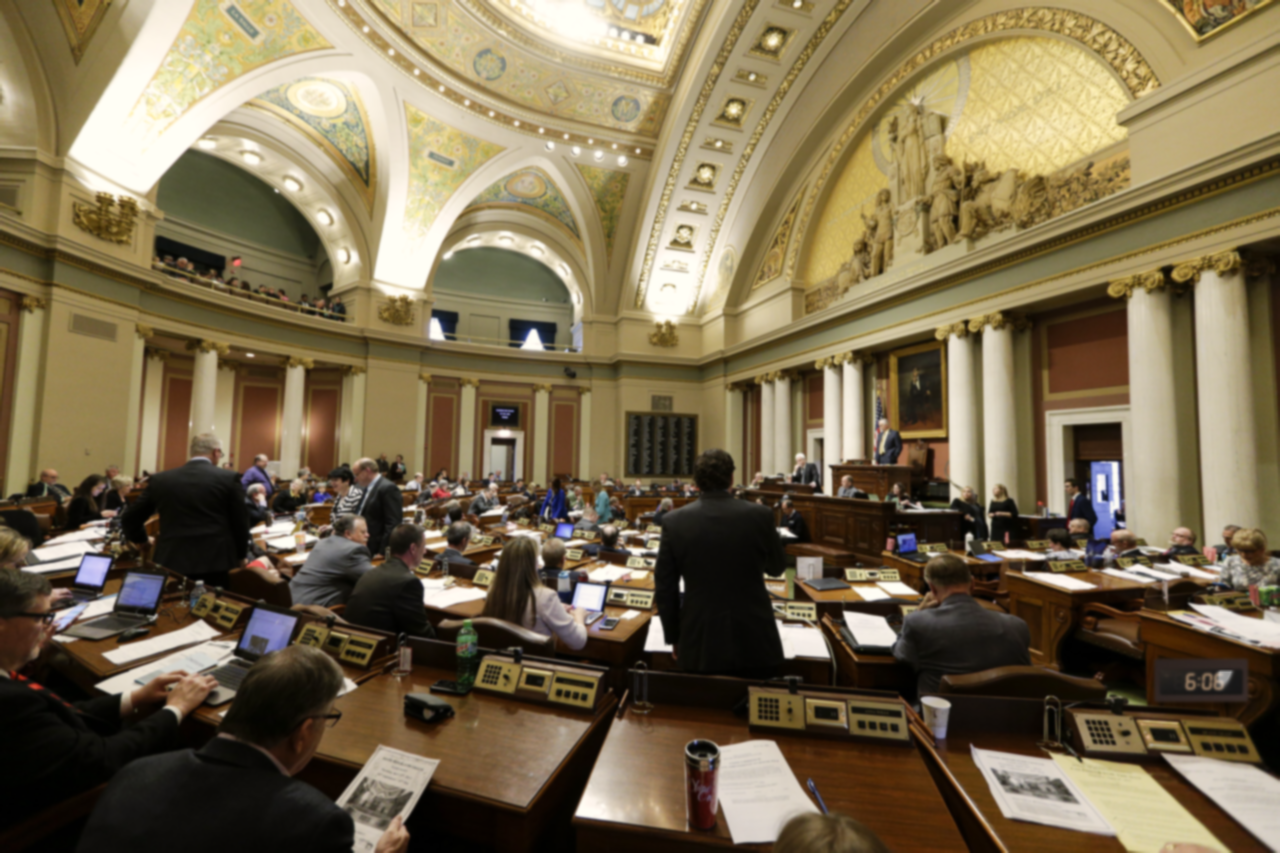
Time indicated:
6 h 06 min
